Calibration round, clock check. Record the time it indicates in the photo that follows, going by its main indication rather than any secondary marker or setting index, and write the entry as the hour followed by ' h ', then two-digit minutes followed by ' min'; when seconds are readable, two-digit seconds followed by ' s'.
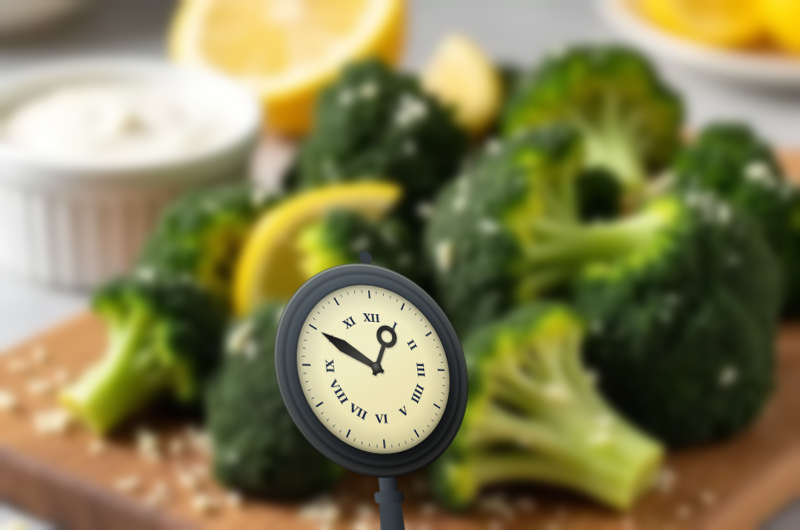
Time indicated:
12 h 50 min
